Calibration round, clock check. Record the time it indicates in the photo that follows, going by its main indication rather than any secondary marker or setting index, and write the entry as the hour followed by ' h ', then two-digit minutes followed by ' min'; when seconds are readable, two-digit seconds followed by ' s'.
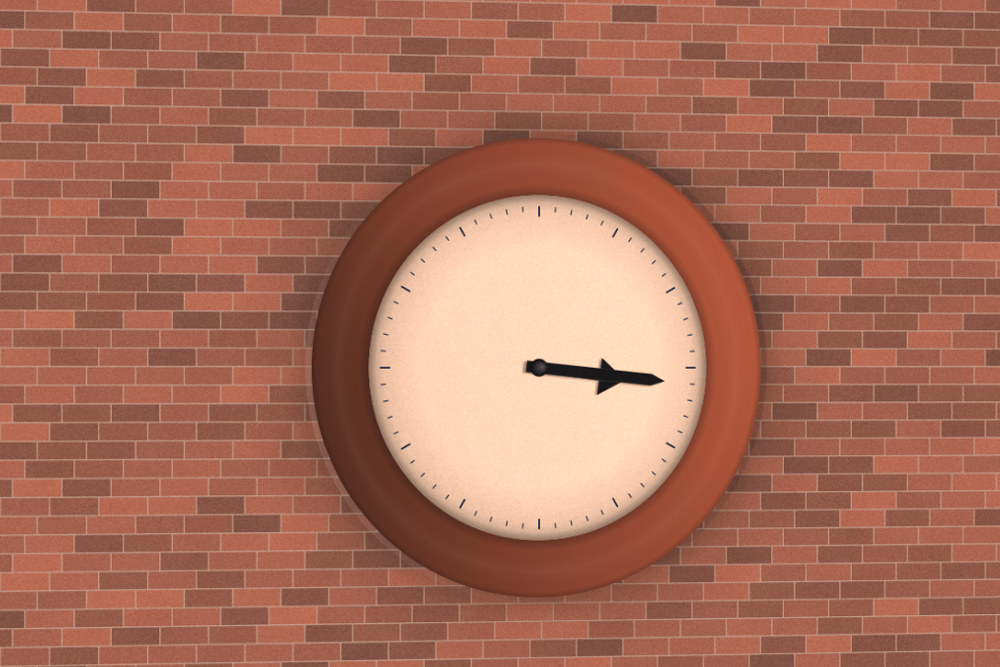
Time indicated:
3 h 16 min
